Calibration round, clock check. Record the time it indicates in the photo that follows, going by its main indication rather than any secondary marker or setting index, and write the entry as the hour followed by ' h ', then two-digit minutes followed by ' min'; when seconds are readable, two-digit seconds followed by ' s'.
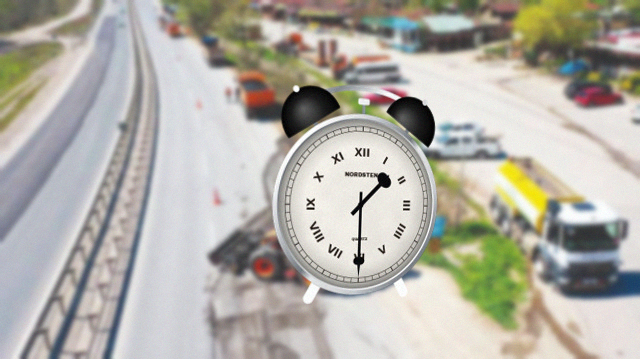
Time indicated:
1 h 30 min
